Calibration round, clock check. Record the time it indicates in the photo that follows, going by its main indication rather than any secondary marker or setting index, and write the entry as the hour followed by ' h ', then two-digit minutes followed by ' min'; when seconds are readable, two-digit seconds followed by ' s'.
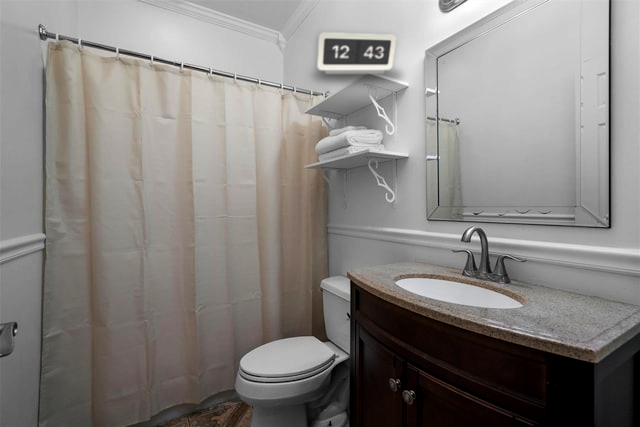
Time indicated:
12 h 43 min
